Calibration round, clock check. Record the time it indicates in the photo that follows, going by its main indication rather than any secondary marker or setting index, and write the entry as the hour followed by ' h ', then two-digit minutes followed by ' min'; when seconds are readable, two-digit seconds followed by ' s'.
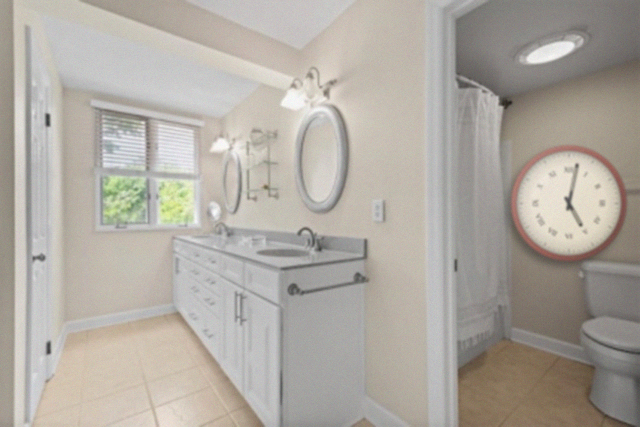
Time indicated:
5 h 02 min
